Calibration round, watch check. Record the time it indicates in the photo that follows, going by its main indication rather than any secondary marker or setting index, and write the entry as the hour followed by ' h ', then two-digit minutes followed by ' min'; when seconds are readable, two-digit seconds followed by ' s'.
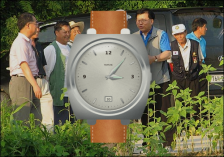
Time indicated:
3 h 07 min
